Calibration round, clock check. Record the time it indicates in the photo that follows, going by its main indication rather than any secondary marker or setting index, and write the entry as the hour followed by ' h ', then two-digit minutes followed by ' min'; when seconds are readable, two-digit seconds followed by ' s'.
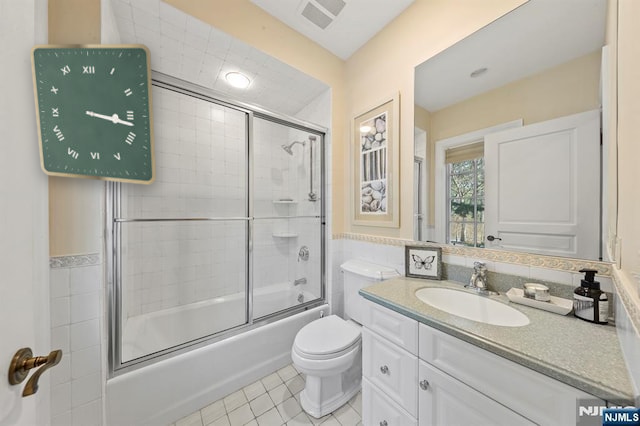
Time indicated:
3 h 17 min
